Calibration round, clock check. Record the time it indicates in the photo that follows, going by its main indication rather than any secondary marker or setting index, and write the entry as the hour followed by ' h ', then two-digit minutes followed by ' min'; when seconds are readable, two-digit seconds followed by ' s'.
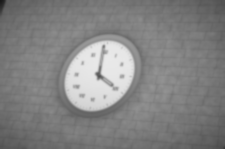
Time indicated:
3 h 59 min
